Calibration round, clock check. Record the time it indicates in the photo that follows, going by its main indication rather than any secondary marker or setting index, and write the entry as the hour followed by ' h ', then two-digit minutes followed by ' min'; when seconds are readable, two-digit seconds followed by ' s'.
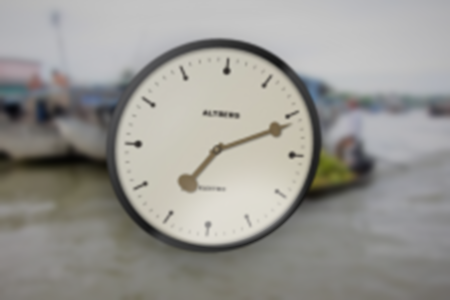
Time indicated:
7 h 11 min
